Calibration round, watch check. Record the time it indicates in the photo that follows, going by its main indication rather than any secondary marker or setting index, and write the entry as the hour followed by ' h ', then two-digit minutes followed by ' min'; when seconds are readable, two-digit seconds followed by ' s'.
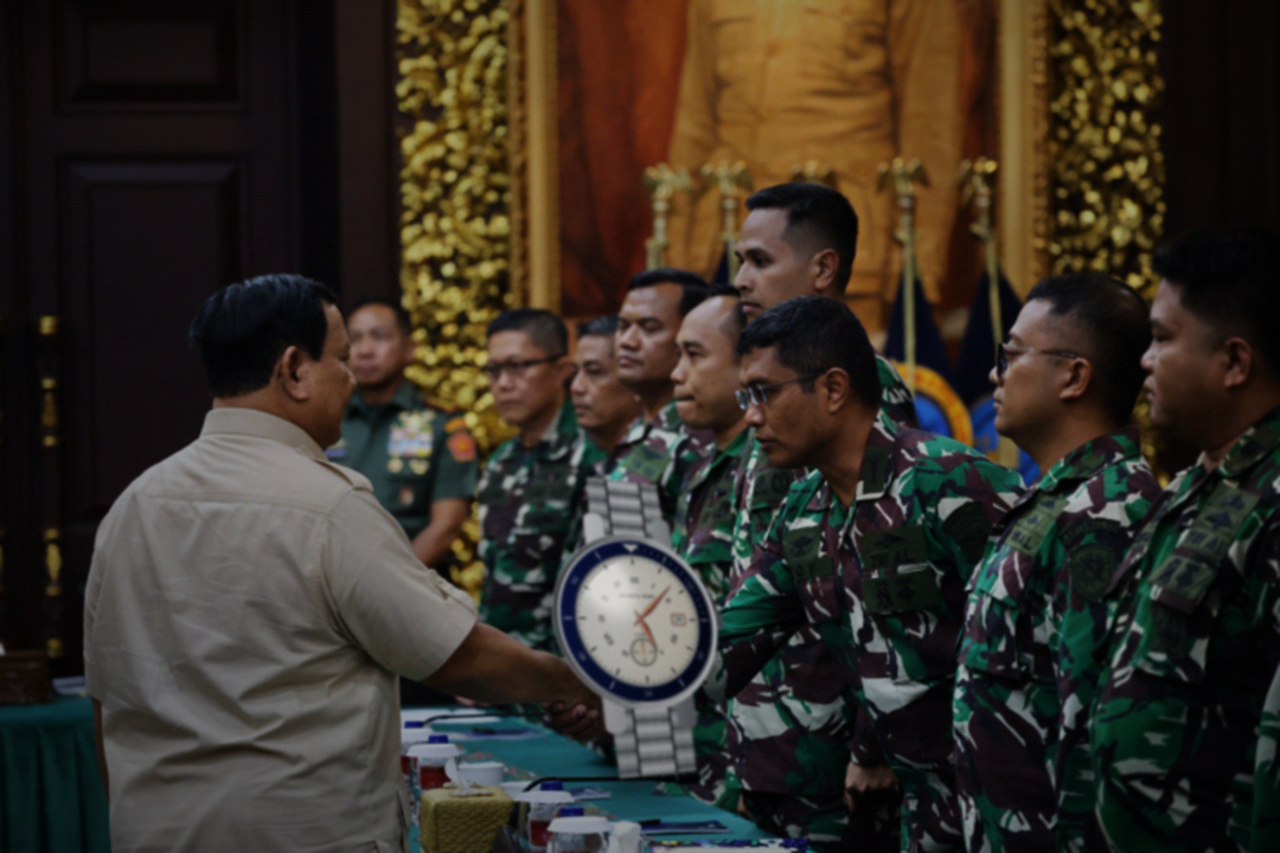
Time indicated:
5 h 08 min
